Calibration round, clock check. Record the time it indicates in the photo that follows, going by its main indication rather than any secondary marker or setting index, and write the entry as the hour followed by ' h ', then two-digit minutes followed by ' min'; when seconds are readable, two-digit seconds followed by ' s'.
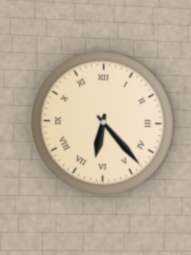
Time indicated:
6 h 23 min
